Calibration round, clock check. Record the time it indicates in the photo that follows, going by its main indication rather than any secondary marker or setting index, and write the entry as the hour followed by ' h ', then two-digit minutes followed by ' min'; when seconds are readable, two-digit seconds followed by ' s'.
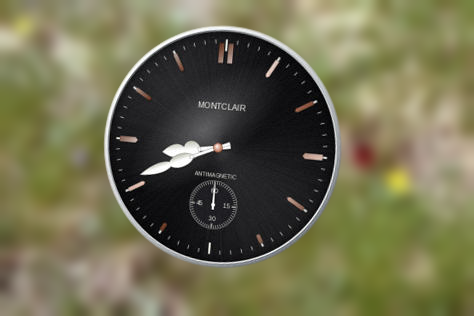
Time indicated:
8 h 41 min
